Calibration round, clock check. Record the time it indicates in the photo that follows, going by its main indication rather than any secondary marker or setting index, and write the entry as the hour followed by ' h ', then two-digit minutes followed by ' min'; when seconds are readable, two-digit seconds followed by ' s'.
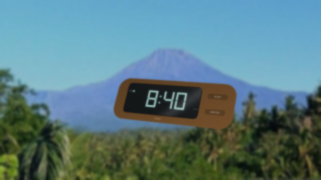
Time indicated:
8 h 40 min
